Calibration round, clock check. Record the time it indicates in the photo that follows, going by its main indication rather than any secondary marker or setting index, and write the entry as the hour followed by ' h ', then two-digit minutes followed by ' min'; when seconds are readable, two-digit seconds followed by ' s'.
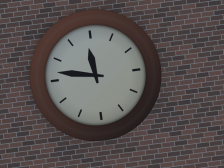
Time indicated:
11 h 47 min
